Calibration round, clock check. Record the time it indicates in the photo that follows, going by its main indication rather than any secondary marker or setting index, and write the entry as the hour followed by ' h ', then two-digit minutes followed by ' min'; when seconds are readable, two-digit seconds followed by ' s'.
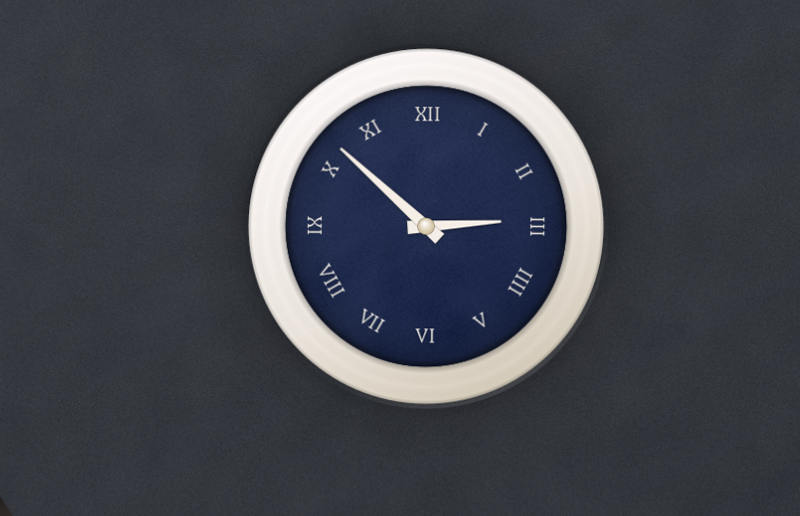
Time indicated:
2 h 52 min
